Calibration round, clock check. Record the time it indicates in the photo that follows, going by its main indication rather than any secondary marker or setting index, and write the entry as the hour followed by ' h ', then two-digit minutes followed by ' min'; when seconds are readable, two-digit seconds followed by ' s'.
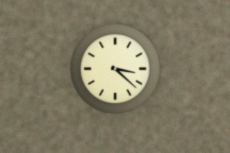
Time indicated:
3 h 22 min
